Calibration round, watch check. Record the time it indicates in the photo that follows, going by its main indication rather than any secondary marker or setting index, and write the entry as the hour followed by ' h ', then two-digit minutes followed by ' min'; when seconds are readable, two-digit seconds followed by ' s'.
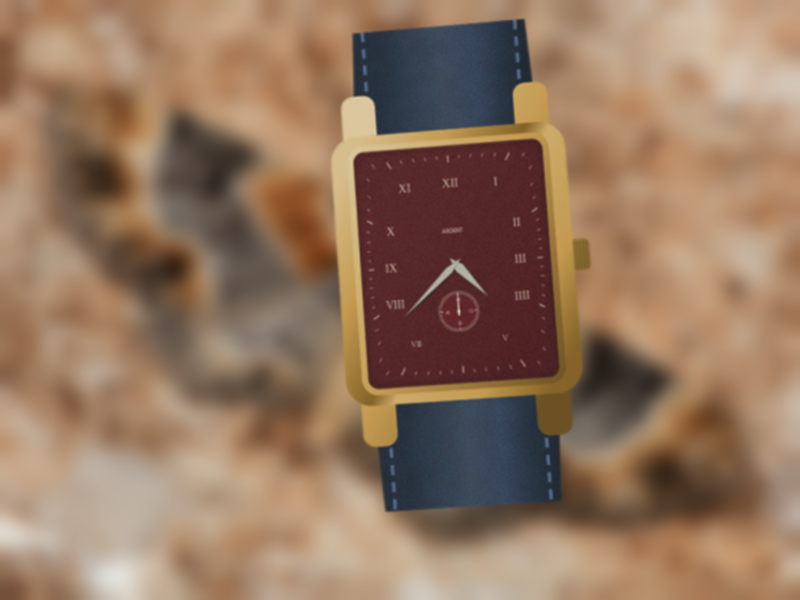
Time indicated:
4 h 38 min
